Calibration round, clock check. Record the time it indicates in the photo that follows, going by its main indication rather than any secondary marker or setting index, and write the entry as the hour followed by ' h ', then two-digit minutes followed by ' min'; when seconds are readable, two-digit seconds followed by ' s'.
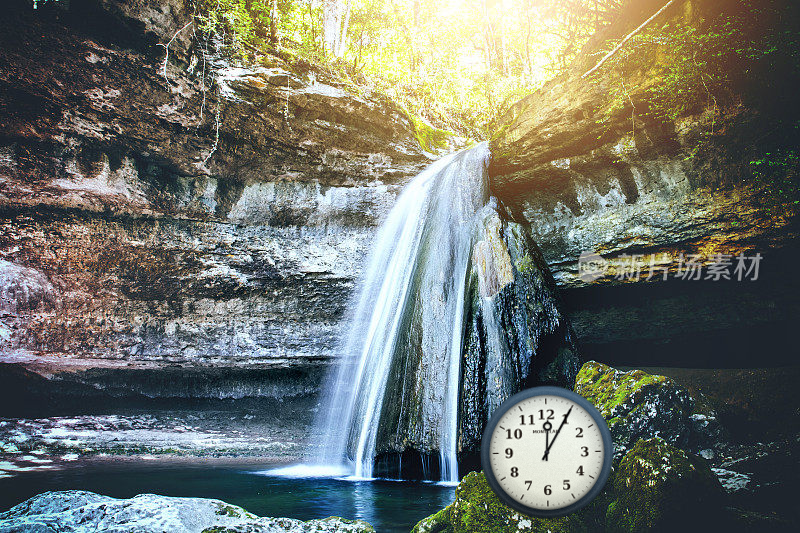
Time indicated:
12 h 05 min
